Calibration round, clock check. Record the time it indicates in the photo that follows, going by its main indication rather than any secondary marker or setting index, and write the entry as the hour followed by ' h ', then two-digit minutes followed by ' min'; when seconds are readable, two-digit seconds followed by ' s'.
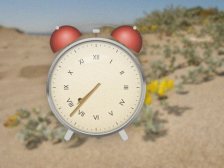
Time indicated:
7 h 37 min
